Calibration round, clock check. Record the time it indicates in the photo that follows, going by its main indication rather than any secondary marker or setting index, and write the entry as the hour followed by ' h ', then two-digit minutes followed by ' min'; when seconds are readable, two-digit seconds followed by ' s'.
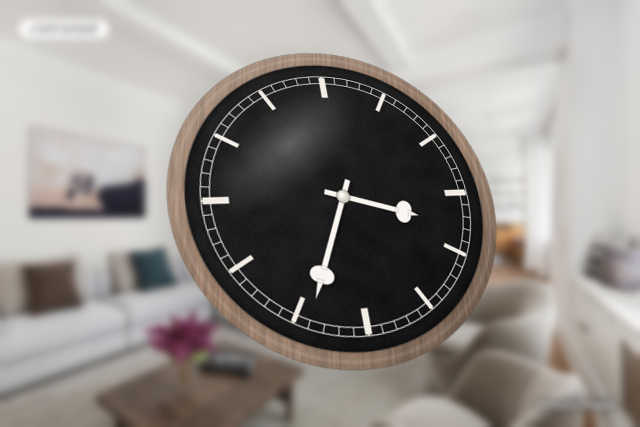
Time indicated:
3 h 34 min
